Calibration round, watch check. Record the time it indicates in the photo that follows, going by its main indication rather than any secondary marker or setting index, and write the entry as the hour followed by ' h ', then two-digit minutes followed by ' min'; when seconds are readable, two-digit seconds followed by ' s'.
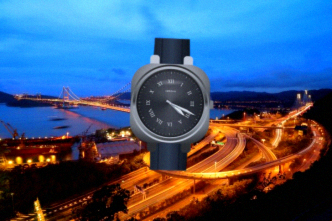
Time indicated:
4 h 19 min
